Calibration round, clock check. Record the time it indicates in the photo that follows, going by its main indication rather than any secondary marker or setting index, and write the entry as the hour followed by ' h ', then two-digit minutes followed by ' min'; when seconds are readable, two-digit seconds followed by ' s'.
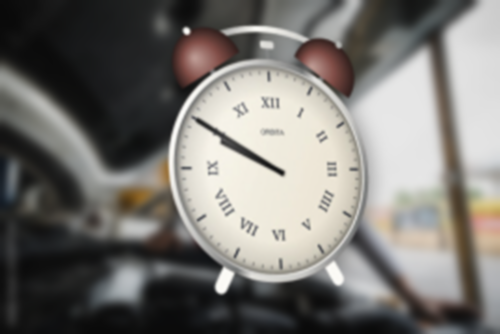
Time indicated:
9 h 50 min
